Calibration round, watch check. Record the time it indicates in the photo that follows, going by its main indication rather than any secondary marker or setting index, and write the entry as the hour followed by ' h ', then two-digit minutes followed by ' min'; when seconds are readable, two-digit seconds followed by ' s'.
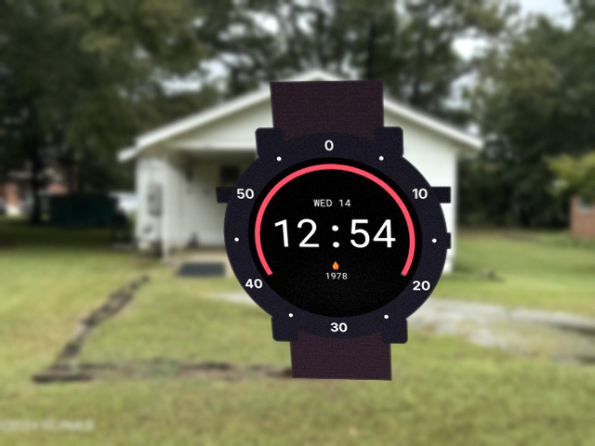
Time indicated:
12 h 54 min
